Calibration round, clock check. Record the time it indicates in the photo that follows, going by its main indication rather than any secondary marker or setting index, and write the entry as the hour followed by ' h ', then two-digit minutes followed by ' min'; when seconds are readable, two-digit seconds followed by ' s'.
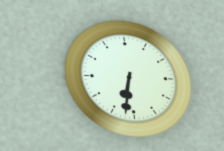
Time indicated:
6 h 32 min
